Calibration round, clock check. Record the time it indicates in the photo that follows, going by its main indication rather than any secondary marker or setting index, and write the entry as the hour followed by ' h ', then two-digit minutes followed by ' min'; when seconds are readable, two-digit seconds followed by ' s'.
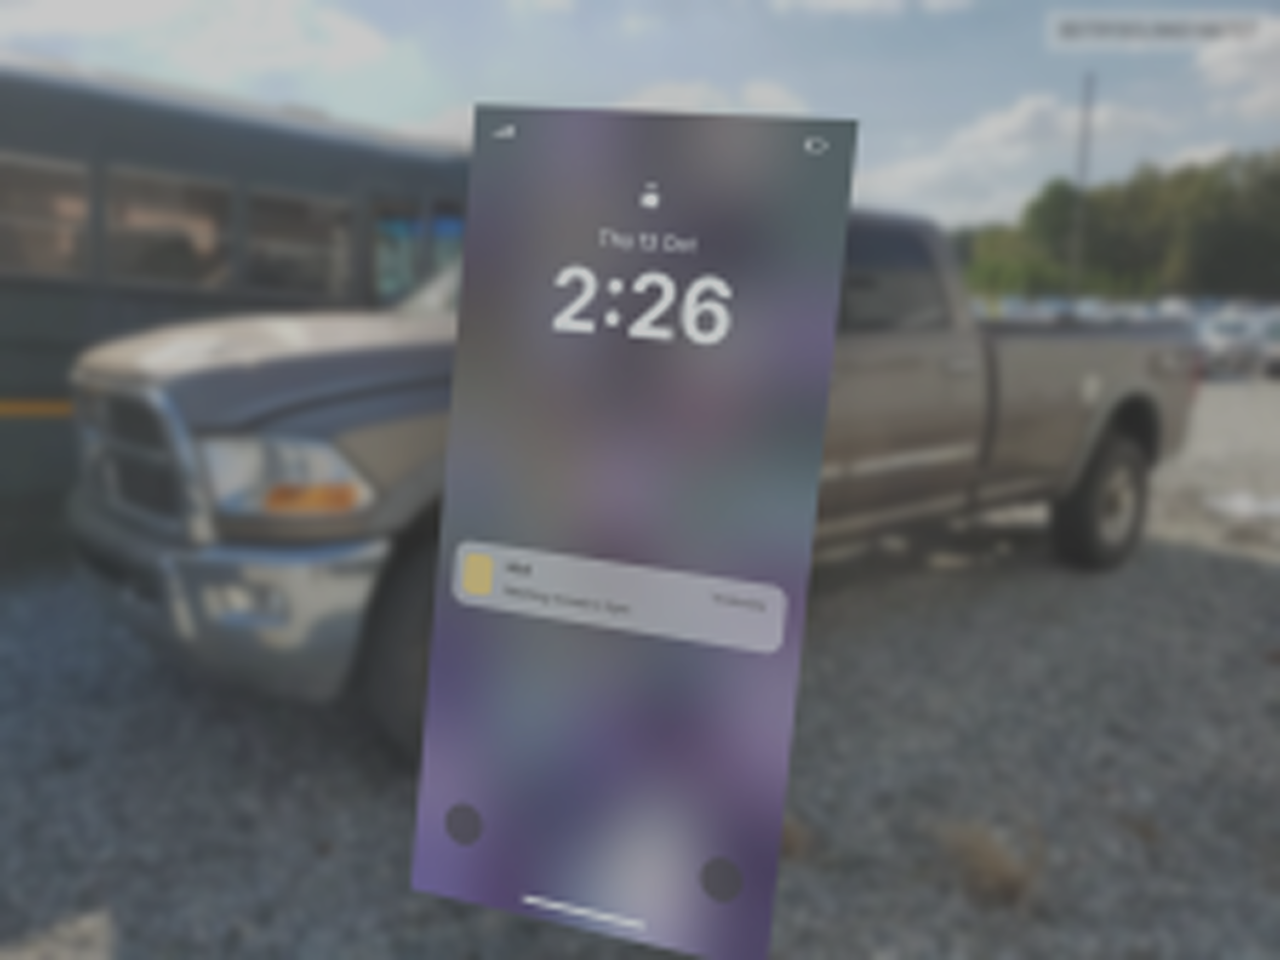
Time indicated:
2 h 26 min
